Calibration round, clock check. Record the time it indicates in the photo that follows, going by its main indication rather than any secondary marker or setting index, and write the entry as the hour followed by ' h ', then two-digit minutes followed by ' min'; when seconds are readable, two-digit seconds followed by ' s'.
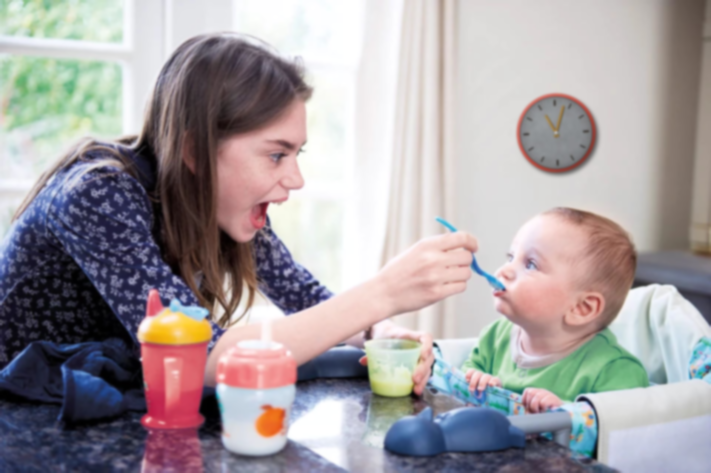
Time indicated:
11 h 03 min
